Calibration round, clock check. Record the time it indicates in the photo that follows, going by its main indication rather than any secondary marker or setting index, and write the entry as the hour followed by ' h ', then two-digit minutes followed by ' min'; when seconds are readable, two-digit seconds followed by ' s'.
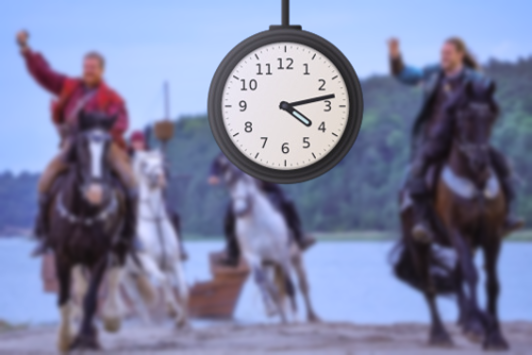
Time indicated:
4 h 13 min
